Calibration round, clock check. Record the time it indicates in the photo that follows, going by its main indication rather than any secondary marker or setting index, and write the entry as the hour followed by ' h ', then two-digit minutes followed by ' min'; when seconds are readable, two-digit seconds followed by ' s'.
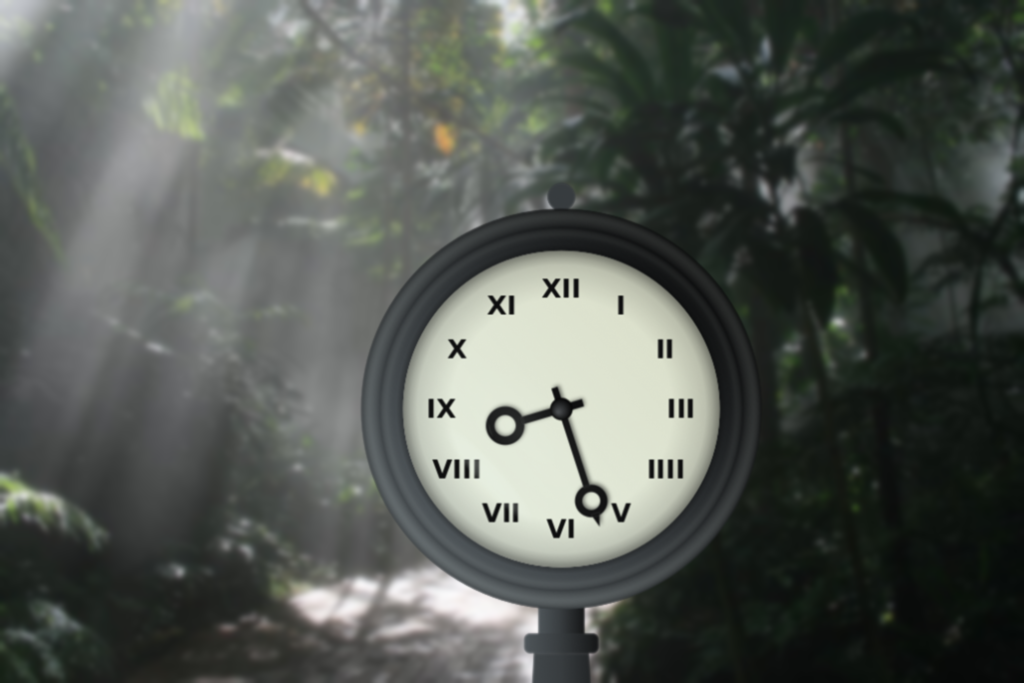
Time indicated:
8 h 27 min
